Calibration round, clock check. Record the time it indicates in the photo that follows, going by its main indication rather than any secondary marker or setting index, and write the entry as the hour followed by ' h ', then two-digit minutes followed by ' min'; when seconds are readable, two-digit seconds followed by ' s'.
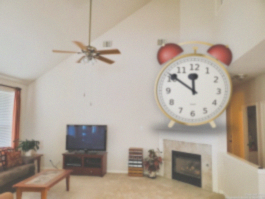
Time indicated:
11 h 51 min
